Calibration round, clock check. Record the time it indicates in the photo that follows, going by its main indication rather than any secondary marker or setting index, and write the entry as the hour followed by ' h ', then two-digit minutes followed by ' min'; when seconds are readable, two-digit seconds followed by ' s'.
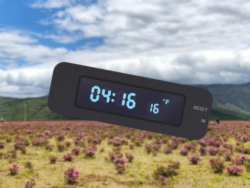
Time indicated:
4 h 16 min
